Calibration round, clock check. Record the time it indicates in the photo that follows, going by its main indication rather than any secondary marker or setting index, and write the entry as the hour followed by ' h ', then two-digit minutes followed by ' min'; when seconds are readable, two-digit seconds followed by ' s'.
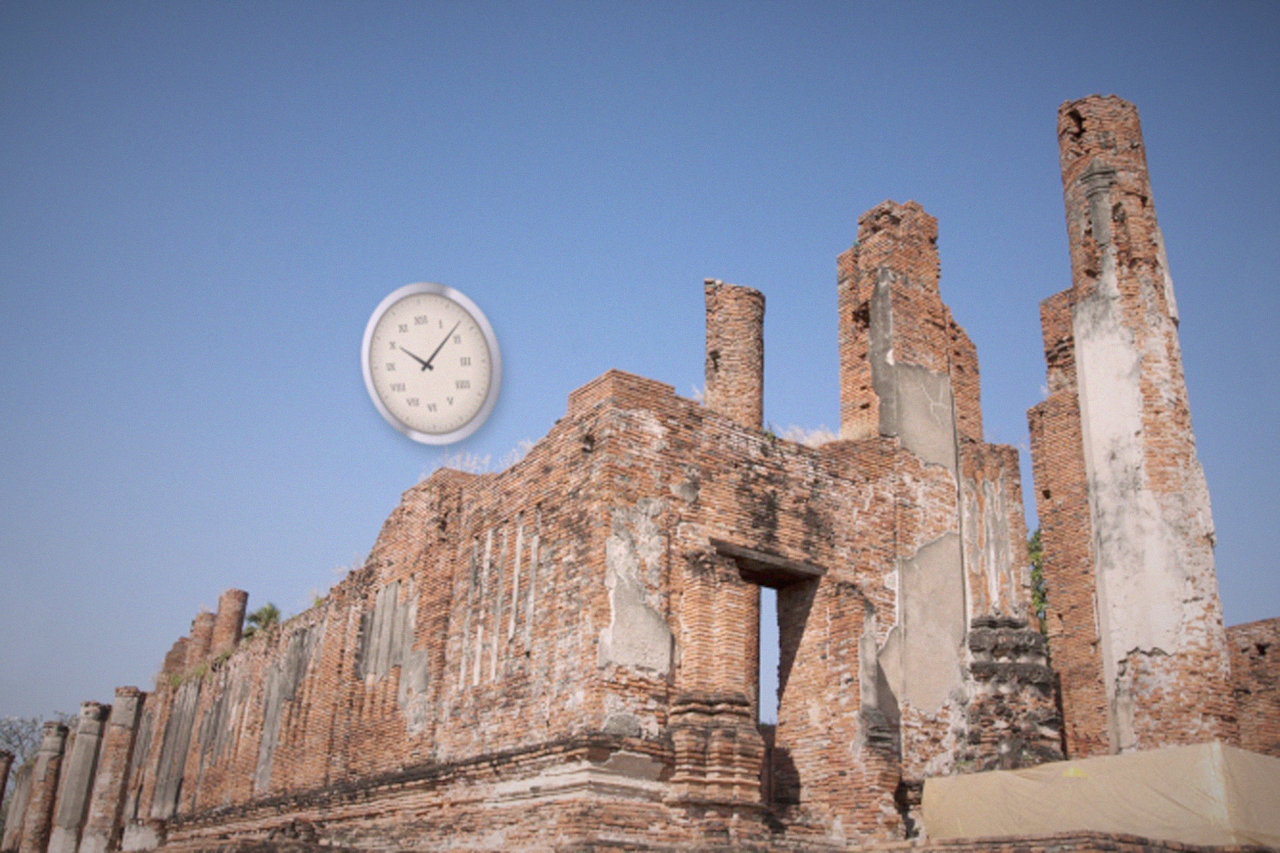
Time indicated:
10 h 08 min
